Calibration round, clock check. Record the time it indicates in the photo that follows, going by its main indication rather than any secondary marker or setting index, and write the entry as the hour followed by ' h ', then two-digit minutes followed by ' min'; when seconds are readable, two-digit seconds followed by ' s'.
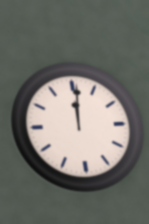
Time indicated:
12 h 01 min
